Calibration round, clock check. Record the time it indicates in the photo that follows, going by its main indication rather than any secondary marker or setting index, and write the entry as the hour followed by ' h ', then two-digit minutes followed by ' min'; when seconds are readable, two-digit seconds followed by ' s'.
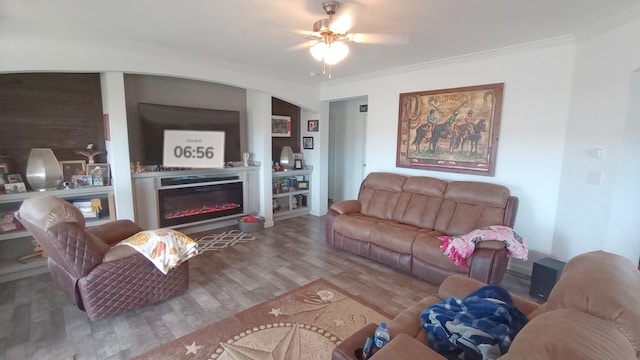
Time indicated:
6 h 56 min
